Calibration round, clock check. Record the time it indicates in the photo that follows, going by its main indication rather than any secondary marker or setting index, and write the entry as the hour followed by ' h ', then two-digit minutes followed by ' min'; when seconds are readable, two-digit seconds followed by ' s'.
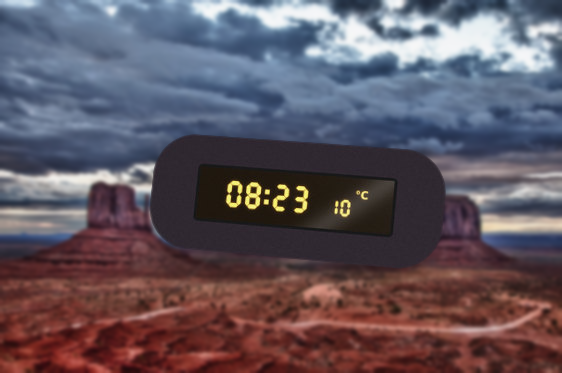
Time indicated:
8 h 23 min
